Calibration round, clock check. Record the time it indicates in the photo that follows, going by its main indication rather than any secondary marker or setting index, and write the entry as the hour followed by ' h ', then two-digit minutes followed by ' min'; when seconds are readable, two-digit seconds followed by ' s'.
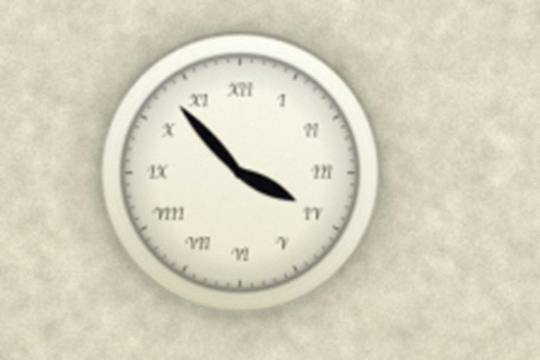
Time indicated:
3 h 53 min
